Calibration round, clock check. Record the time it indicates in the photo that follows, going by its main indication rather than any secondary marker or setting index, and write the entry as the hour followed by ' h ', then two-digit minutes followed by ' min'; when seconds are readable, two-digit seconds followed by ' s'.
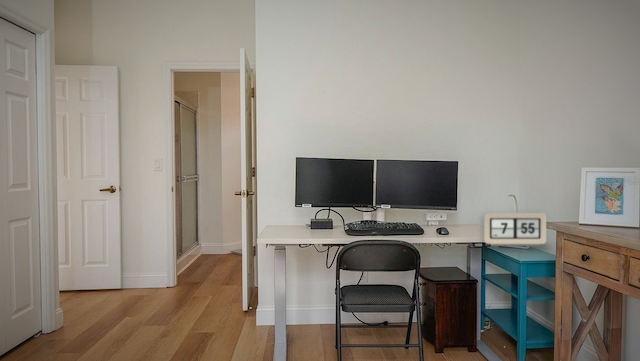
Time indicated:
7 h 55 min
